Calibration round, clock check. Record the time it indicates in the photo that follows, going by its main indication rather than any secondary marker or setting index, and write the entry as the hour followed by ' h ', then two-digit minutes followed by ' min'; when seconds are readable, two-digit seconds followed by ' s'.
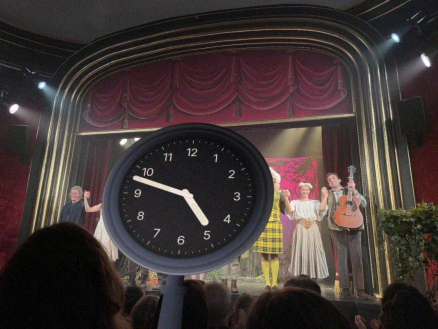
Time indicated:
4 h 48 min
